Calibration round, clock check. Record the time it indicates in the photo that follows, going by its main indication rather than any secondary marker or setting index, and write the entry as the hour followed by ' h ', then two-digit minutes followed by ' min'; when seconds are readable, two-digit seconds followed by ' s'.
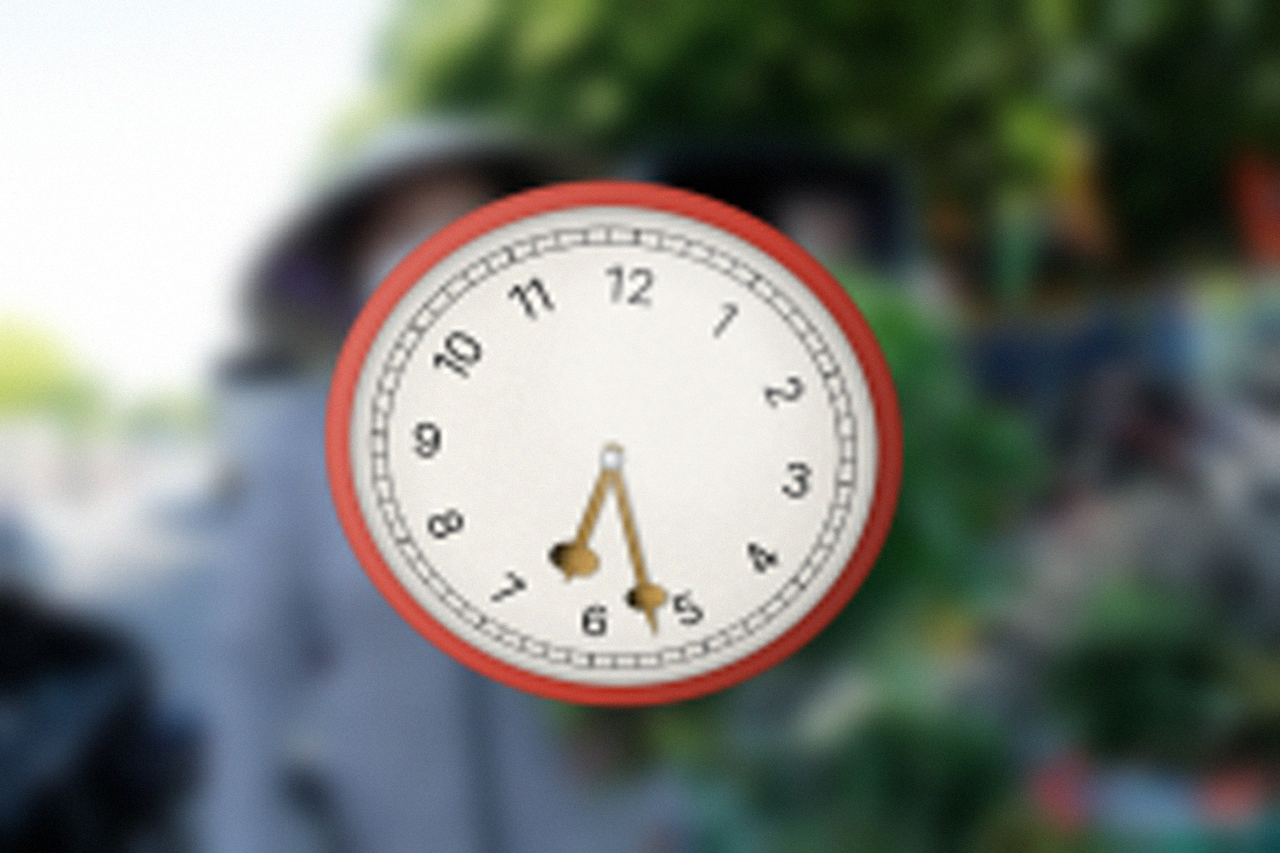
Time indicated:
6 h 27 min
